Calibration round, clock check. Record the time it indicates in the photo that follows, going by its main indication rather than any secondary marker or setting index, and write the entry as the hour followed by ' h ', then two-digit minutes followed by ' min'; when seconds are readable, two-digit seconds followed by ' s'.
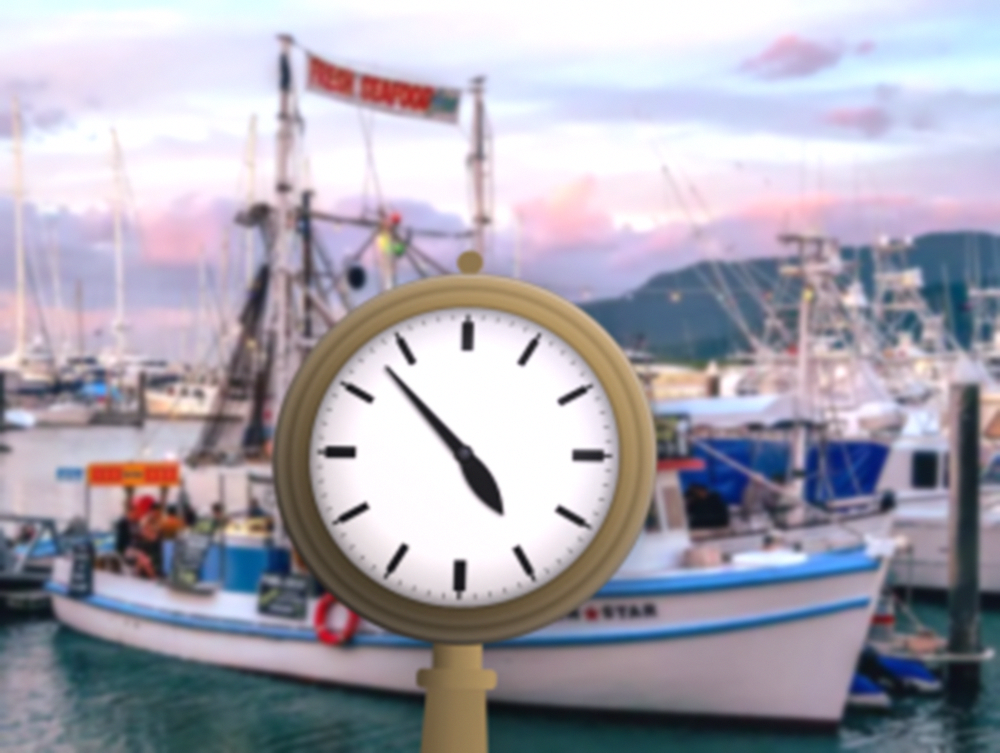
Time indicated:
4 h 53 min
